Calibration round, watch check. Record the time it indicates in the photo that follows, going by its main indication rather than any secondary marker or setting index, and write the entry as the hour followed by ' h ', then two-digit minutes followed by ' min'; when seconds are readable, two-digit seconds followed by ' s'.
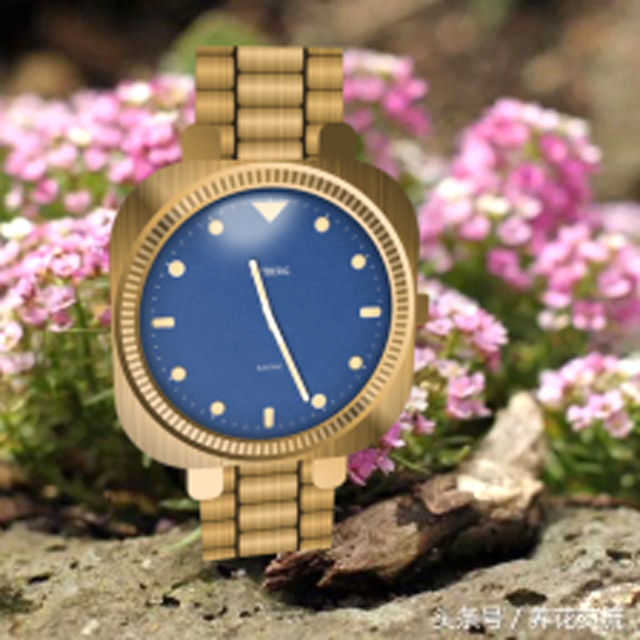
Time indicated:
11 h 26 min
